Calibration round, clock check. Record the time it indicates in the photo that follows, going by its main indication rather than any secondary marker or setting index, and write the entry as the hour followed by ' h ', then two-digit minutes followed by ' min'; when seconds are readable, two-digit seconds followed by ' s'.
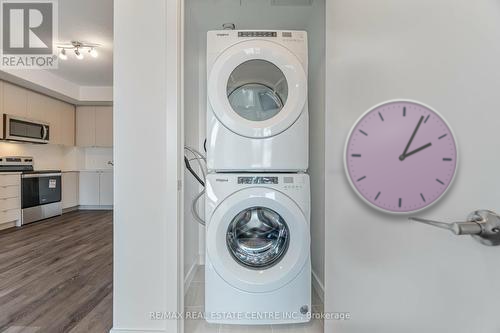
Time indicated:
2 h 04 min
